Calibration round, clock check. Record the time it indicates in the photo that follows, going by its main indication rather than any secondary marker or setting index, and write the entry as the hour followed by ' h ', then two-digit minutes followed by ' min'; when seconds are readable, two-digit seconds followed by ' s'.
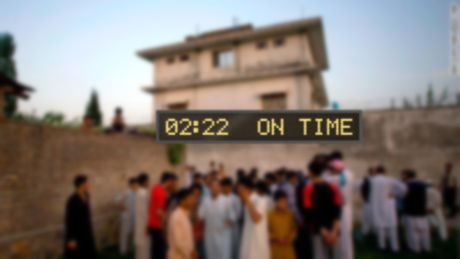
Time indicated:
2 h 22 min
